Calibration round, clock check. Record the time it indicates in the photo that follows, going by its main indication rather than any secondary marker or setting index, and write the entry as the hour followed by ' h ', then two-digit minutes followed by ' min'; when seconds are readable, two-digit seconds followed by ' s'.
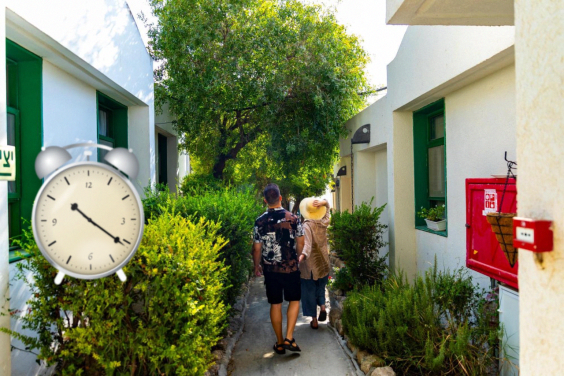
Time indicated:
10 h 21 min
